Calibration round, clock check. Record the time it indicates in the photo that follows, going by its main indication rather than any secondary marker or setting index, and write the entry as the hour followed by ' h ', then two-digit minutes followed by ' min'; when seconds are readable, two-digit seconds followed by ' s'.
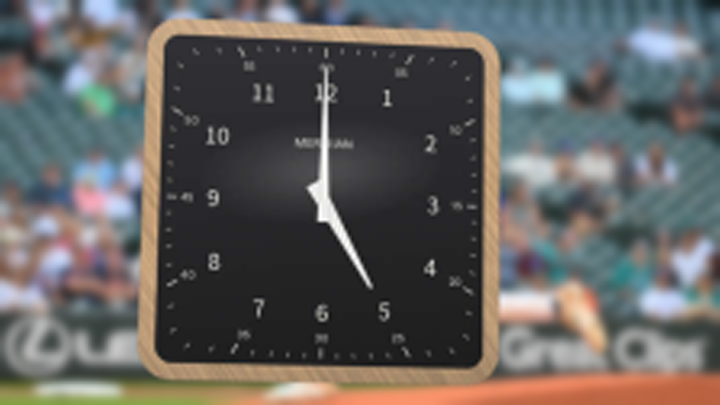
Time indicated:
5 h 00 min
